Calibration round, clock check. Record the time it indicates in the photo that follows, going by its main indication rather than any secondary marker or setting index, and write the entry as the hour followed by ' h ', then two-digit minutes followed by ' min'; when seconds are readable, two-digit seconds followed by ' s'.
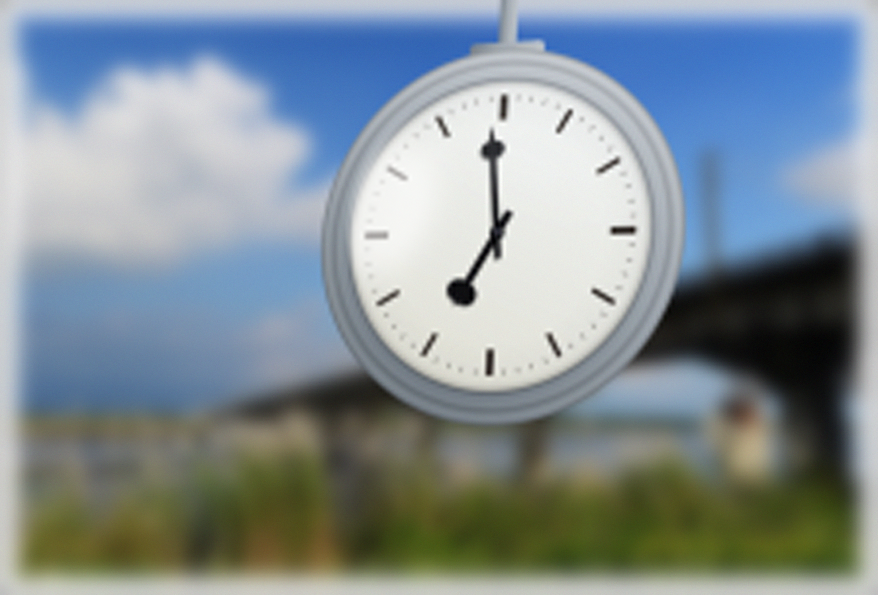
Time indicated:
6 h 59 min
